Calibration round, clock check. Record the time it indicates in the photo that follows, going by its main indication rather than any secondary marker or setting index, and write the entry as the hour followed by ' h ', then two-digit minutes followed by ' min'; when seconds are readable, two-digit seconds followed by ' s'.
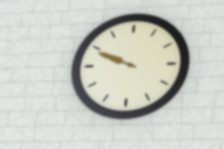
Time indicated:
9 h 49 min
